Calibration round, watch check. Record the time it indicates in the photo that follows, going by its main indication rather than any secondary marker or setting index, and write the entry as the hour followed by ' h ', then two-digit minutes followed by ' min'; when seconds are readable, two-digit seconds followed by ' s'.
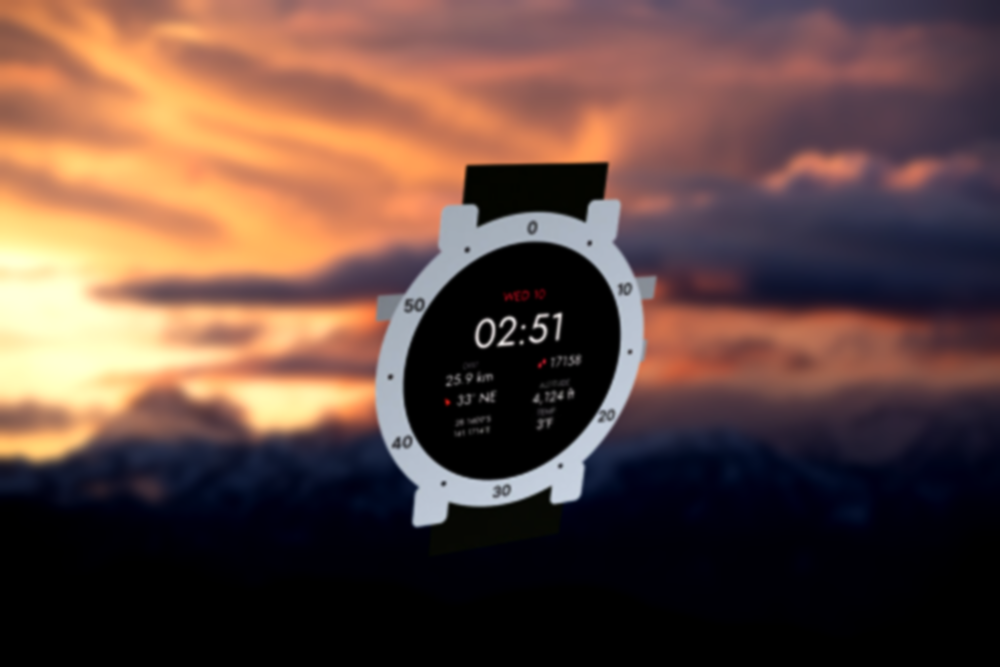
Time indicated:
2 h 51 min
